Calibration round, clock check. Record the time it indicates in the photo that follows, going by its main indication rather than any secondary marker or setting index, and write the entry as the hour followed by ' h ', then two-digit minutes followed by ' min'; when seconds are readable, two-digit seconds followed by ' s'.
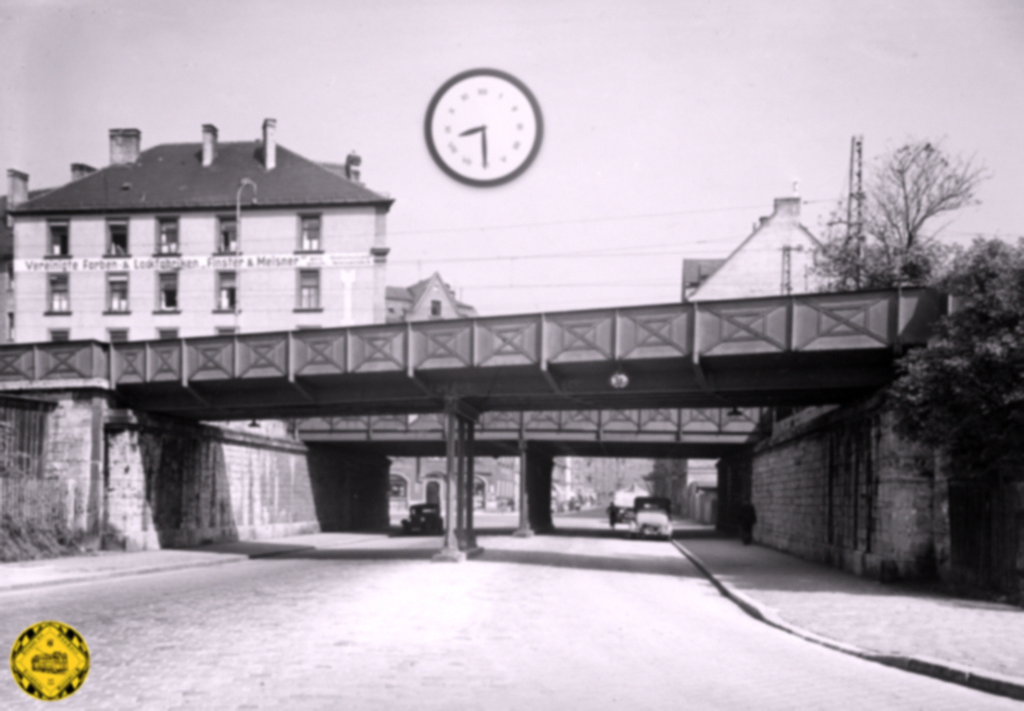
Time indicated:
8 h 30 min
